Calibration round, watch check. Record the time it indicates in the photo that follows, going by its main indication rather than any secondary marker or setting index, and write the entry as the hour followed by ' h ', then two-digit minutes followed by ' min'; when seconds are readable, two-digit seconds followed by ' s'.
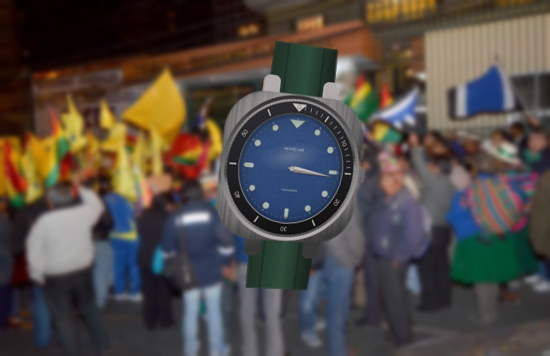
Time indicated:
3 h 16 min
